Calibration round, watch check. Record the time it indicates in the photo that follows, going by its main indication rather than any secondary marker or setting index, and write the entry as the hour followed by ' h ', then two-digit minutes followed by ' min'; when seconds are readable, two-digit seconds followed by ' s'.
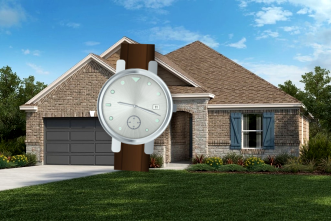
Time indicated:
9 h 18 min
